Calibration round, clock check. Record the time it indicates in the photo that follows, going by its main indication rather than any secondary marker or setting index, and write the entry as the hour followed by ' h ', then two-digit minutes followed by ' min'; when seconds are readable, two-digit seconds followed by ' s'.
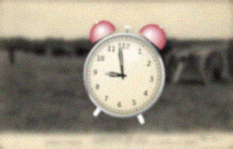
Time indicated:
8 h 58 min
